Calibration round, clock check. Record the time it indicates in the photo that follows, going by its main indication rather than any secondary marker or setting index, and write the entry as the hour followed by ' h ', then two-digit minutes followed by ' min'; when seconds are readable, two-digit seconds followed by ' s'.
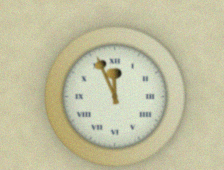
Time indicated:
11 h 56 min
